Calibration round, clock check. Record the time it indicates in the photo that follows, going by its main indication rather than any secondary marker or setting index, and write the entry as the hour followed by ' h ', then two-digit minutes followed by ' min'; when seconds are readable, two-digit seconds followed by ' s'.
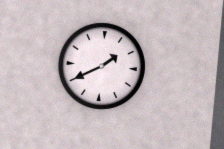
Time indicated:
1 h 40 min
